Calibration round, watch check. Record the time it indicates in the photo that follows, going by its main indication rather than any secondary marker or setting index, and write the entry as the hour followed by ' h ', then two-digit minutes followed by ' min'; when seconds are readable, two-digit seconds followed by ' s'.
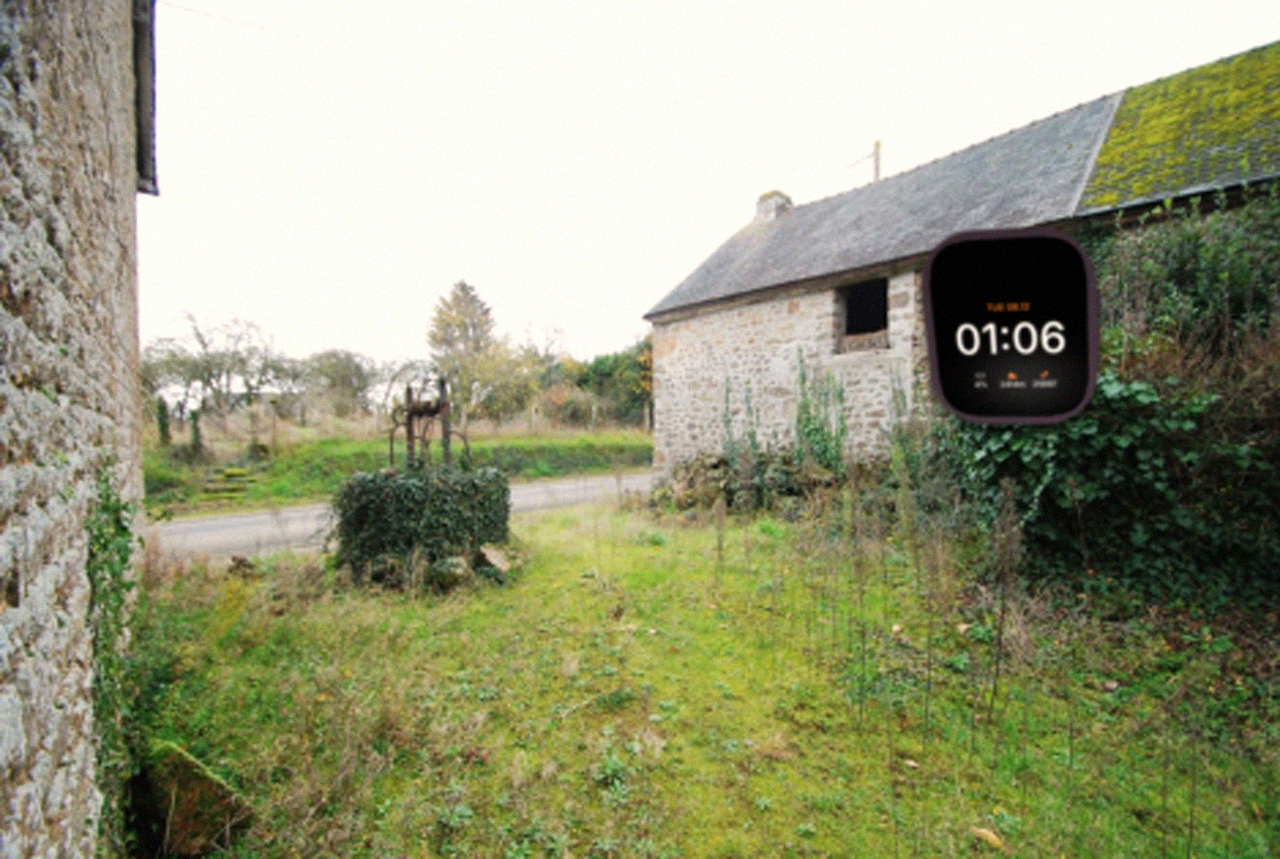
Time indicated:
1 h 06 min
